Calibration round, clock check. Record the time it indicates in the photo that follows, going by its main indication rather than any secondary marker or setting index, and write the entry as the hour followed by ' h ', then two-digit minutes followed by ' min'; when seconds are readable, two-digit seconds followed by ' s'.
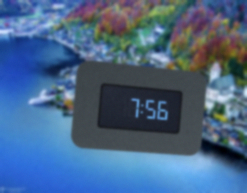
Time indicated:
7 h 56 min
